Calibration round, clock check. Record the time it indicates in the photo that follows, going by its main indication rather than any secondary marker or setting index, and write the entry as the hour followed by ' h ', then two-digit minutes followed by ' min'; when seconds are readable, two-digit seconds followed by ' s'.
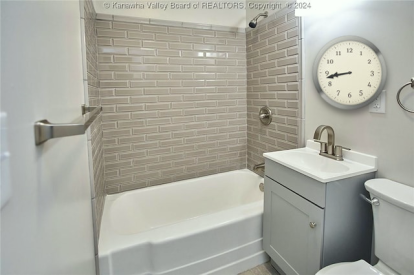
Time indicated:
8 h 43 min
